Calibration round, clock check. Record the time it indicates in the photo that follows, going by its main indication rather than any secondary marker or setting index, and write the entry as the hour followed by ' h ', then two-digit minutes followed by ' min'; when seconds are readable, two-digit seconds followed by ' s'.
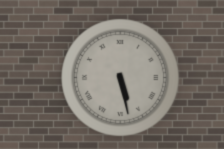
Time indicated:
5 h 28 min
